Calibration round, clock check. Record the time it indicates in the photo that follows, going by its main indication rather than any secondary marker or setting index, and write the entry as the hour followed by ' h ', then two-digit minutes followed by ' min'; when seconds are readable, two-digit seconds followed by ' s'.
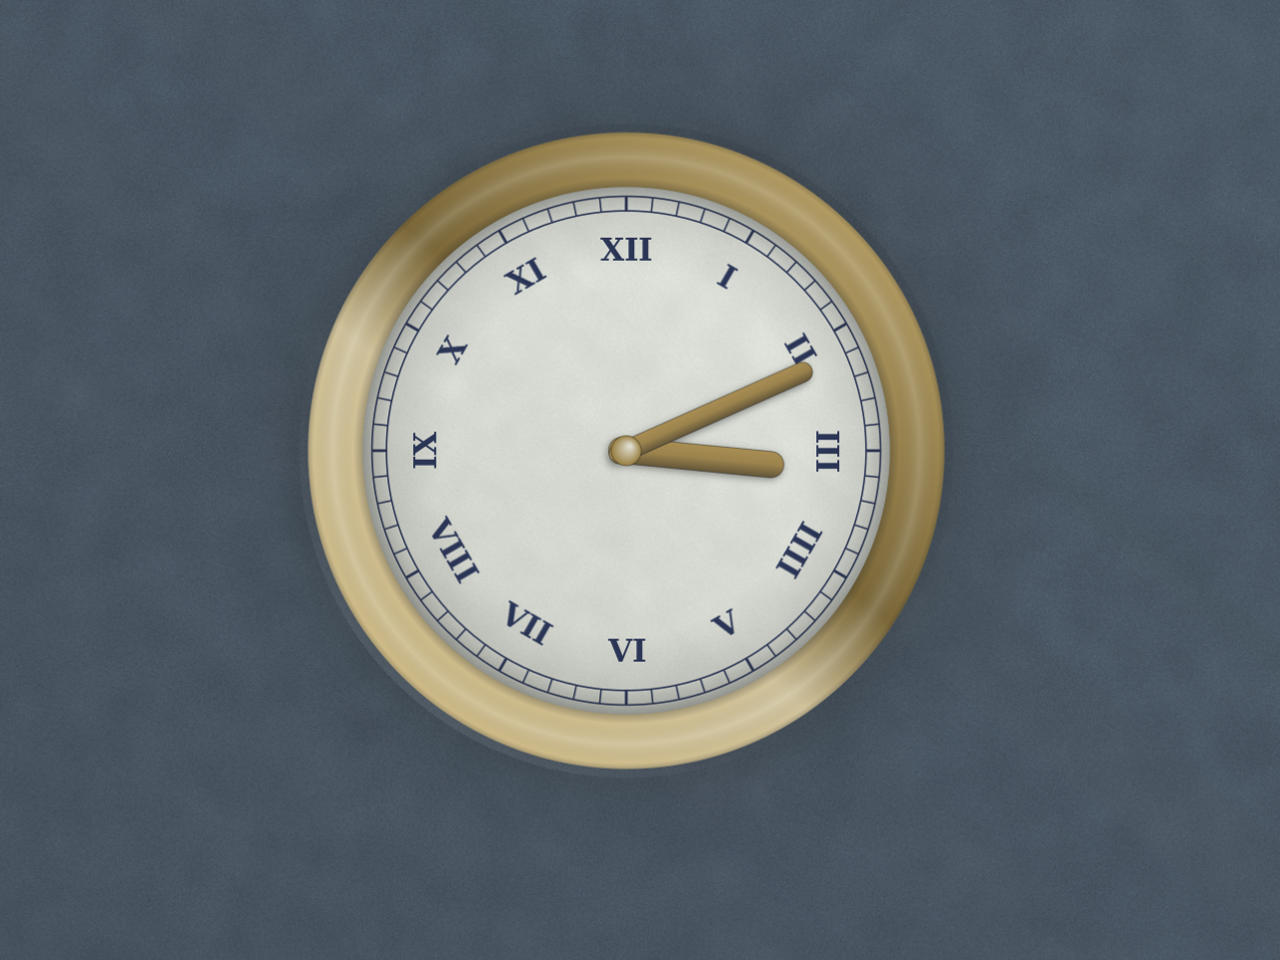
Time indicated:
3 h 11 min
